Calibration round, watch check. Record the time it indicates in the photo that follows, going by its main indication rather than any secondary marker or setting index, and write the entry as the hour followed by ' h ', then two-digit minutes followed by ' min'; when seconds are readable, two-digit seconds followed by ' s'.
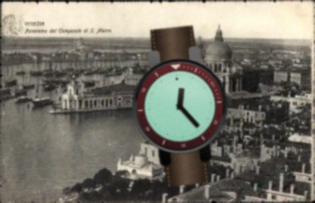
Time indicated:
12 h 24 min
